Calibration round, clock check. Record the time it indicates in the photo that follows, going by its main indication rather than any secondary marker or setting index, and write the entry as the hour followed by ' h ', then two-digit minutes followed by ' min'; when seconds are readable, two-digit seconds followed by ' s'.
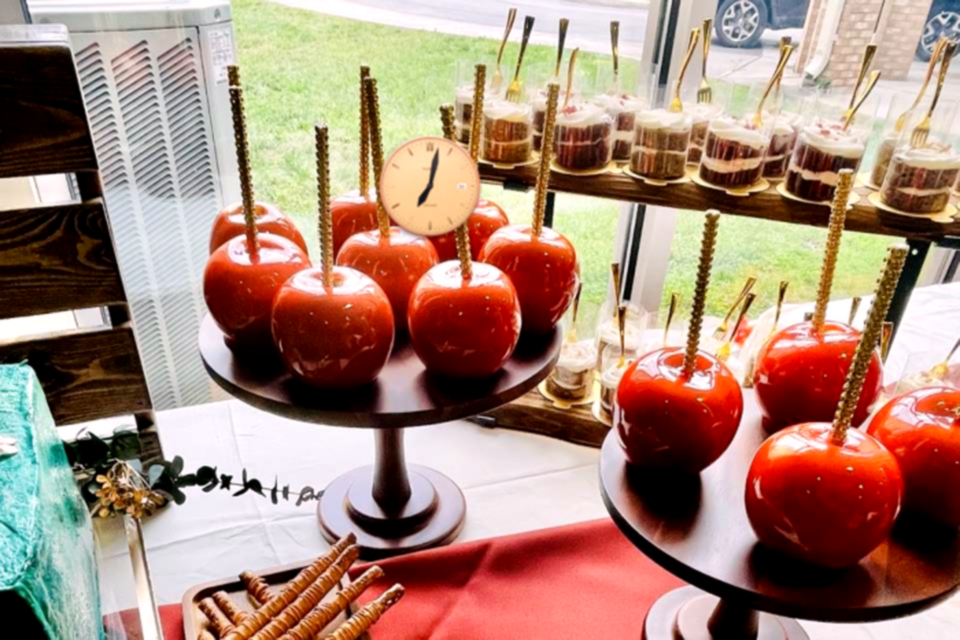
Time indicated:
7 h 02 min
